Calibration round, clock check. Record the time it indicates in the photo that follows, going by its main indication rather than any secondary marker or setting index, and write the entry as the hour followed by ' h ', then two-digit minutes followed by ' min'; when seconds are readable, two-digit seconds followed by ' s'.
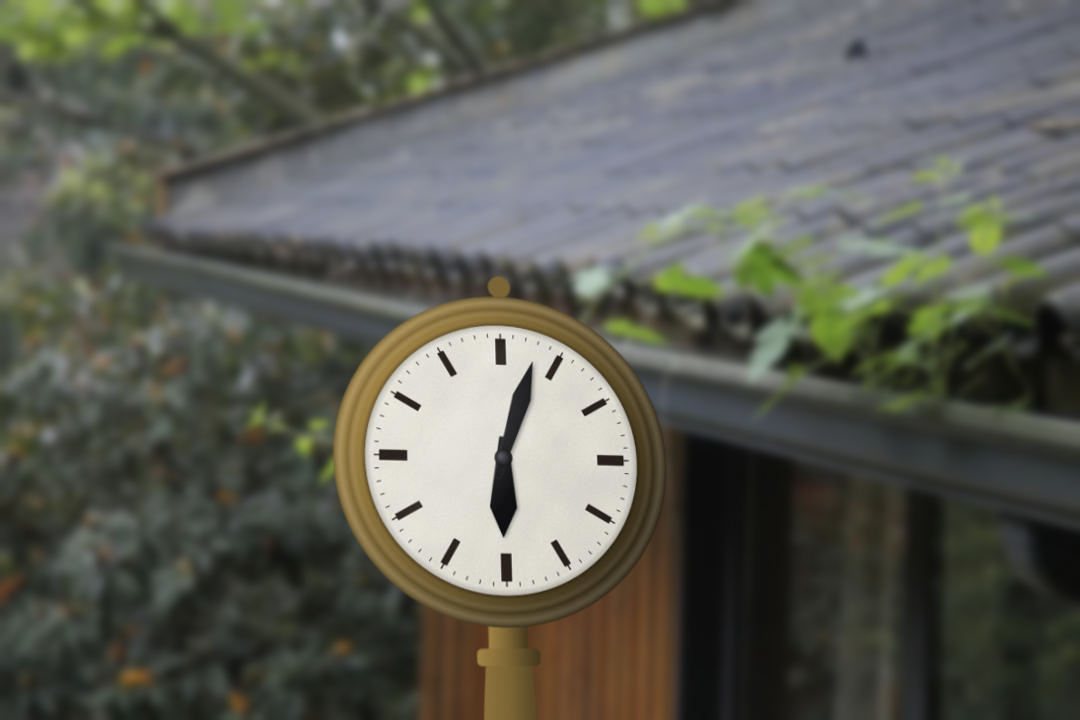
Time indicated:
6 h 03 min
